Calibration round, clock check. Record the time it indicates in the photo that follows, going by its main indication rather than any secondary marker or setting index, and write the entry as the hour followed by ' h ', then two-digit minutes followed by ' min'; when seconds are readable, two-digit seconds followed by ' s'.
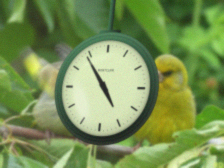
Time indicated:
4 h 54 min
